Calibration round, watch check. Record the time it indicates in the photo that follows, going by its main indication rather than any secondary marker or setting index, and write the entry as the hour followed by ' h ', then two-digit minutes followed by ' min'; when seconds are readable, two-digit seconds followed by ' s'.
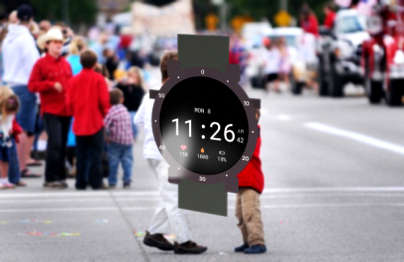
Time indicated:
11 h 26 min
